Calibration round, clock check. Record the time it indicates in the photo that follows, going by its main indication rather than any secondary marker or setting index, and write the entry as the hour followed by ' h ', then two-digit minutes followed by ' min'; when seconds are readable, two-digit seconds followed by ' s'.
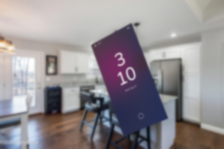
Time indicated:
3 h 10 min
